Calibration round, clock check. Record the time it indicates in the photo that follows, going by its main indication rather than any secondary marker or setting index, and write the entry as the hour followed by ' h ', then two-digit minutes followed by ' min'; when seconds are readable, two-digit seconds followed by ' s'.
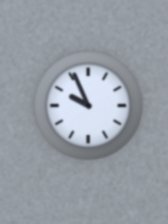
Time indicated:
9 h 56 min
